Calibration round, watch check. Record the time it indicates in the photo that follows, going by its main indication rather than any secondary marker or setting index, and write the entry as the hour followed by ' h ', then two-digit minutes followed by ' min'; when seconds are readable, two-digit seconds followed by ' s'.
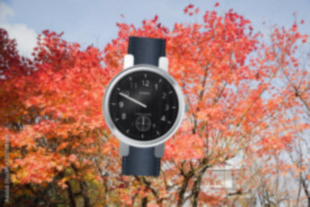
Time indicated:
9 h 49 min
